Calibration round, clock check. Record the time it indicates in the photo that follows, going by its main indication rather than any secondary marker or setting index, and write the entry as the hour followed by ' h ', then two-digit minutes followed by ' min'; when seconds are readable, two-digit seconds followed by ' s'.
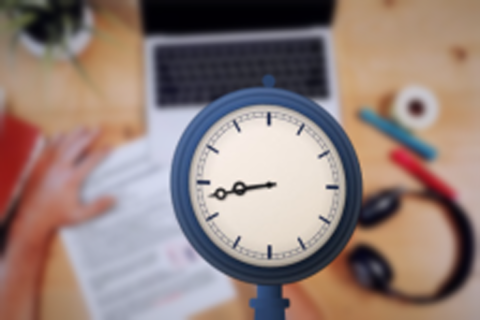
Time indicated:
8 h 43 min
